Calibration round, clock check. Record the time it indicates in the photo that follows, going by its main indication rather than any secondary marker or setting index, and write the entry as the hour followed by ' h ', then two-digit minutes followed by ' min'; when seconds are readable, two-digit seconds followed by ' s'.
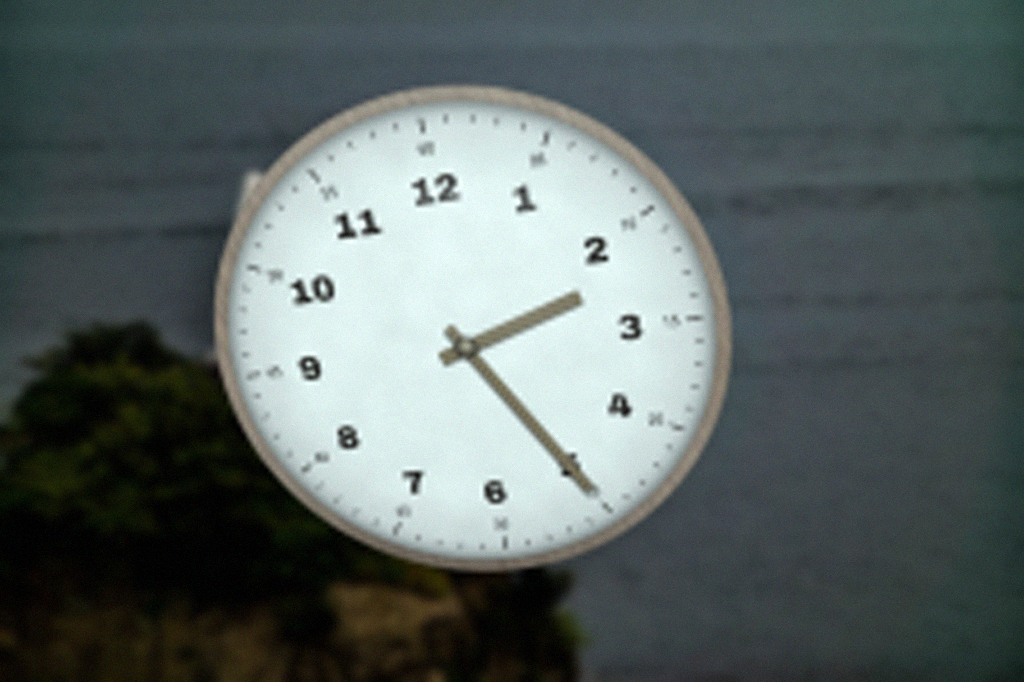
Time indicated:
2 h 25 min
